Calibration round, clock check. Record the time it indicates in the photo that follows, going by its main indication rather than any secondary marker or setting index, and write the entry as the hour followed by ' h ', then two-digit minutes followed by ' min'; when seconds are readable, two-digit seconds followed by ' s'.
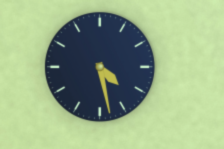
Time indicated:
4 h 28 min
